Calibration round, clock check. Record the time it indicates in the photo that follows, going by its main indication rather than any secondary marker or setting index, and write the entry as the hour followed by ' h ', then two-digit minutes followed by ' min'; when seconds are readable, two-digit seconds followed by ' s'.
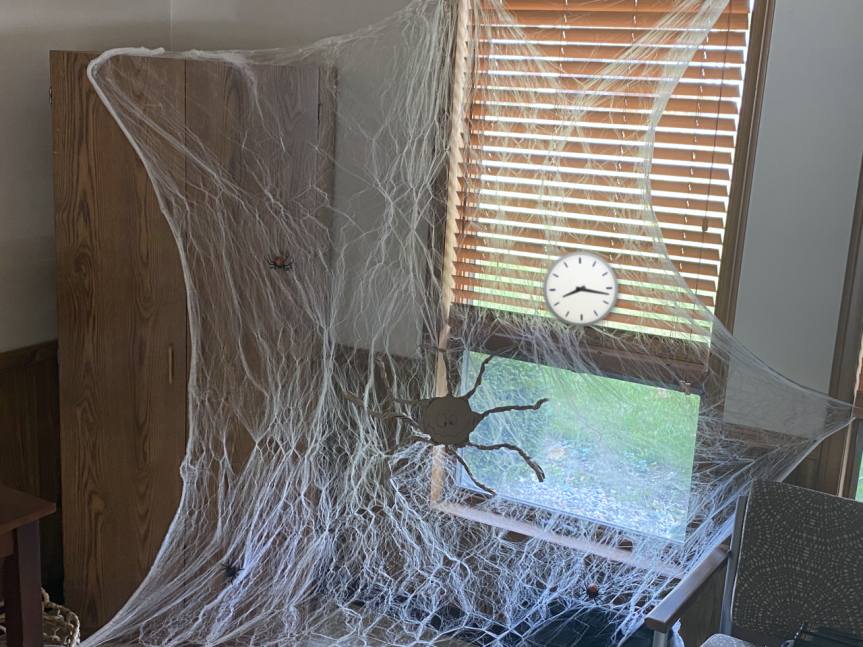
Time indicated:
8 h 17 min
